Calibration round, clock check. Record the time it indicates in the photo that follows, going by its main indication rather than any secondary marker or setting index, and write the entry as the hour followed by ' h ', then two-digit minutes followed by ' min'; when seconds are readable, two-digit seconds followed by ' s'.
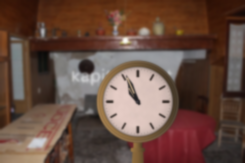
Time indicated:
10 h 56 min
